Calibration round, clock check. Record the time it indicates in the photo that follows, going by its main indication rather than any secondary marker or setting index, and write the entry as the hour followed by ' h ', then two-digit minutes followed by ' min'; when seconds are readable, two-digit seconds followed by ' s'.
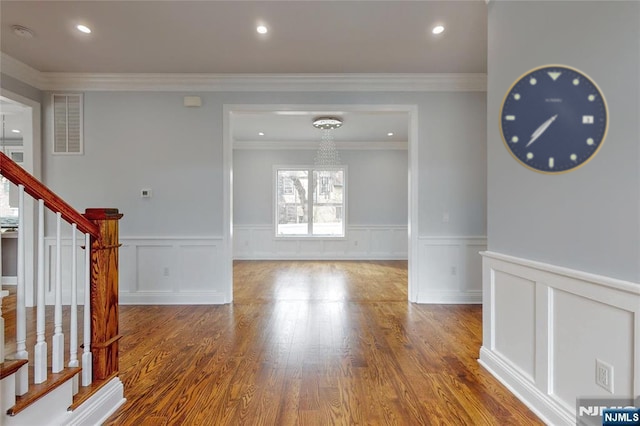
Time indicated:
7 h 37 min
